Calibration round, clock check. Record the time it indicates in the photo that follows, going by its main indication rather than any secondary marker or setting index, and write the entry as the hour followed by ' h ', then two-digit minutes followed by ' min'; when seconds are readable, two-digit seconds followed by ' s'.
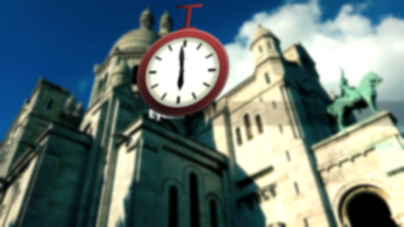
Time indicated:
5 h 59 min
